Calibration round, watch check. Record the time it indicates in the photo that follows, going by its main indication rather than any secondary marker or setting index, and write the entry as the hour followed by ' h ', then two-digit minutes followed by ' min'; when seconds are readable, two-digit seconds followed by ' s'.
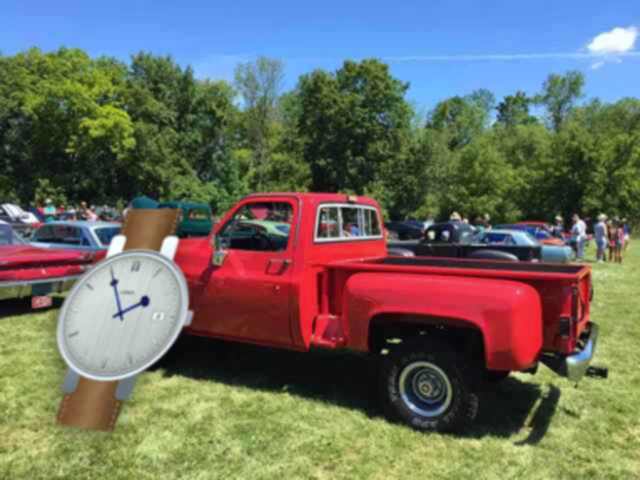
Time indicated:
1 h 55 min
